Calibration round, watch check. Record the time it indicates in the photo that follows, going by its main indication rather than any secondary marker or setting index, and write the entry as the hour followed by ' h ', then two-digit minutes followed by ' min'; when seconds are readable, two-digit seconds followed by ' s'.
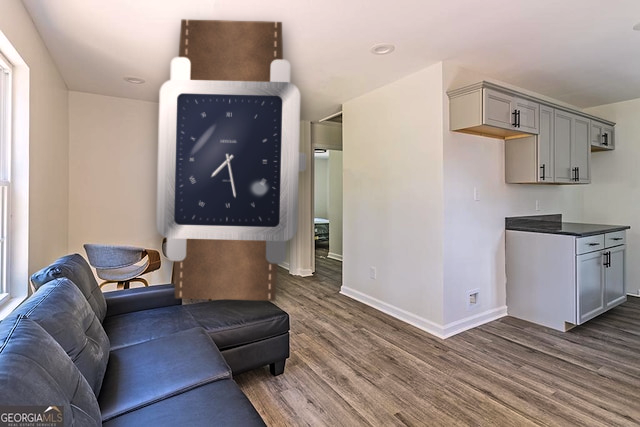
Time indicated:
7 h 28 min
